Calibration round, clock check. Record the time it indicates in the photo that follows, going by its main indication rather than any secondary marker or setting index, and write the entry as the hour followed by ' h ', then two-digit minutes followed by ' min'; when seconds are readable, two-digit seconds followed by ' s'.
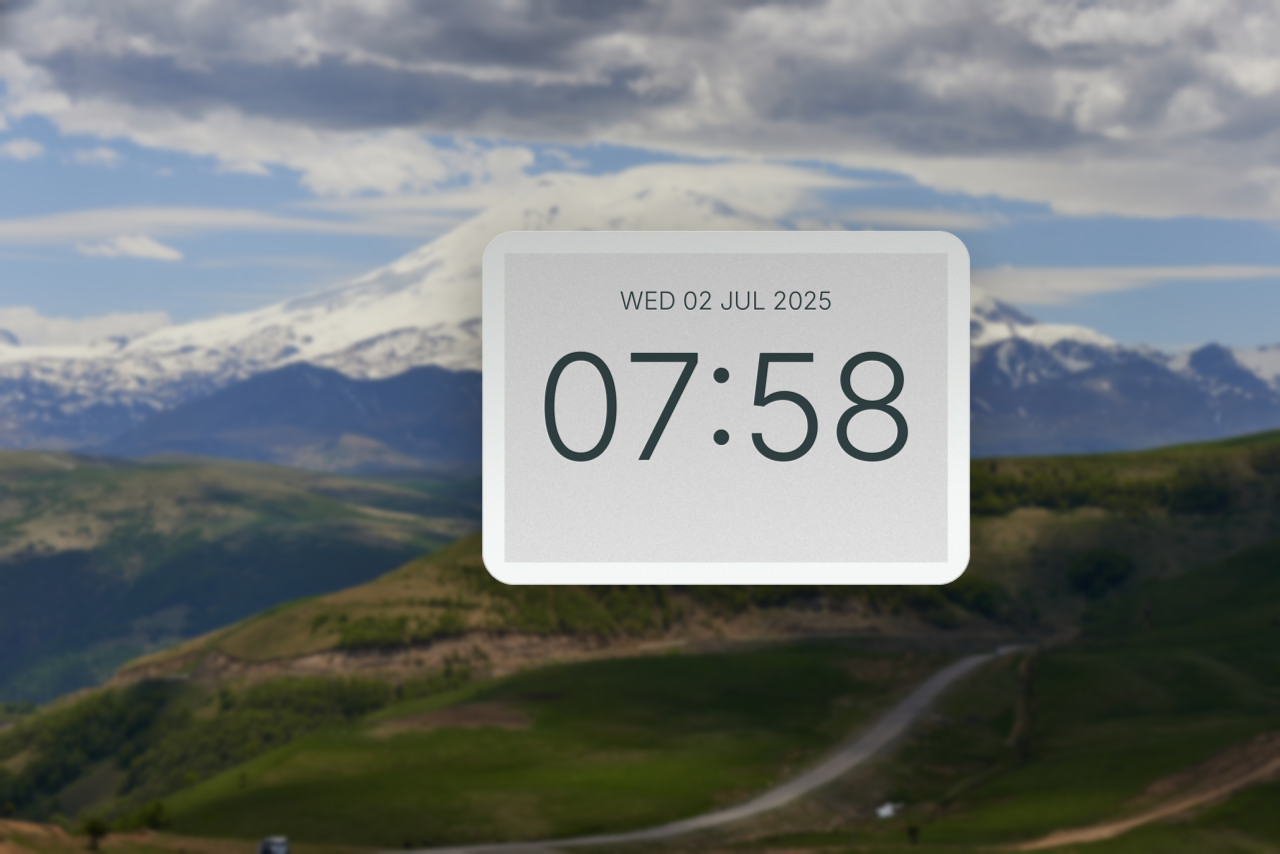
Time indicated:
7 h 58 min
